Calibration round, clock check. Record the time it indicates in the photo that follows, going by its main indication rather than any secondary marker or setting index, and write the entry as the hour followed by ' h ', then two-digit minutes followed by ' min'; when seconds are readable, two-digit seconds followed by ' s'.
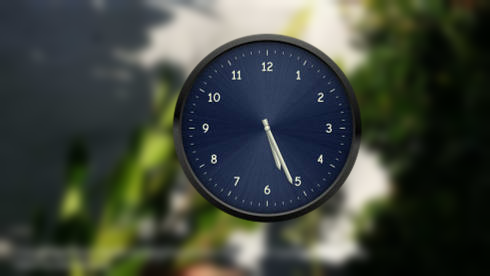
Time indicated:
5 h 26 min
